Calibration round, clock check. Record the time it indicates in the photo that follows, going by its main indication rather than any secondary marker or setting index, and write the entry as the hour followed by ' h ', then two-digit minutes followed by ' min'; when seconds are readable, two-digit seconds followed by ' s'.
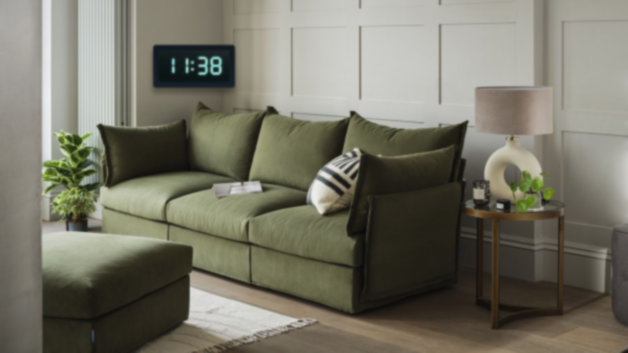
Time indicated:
11 h 38 min
